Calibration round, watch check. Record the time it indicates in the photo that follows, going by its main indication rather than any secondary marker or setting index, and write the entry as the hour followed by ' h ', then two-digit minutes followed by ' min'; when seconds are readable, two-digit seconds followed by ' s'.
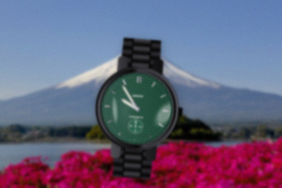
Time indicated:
9 h 54 min
